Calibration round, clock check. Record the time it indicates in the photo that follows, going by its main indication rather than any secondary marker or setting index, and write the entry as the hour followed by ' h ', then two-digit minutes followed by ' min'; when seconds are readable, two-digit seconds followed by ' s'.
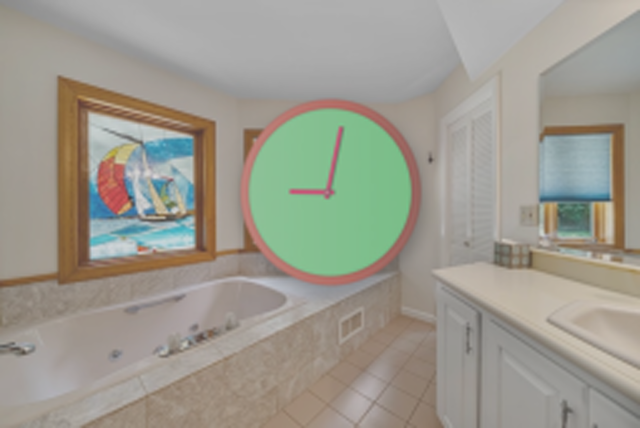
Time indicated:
9 h 02 min
